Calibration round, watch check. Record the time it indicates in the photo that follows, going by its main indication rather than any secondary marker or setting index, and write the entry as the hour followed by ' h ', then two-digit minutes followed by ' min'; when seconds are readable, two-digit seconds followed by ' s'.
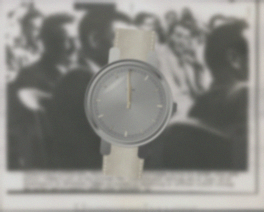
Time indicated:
11 h 59 min
